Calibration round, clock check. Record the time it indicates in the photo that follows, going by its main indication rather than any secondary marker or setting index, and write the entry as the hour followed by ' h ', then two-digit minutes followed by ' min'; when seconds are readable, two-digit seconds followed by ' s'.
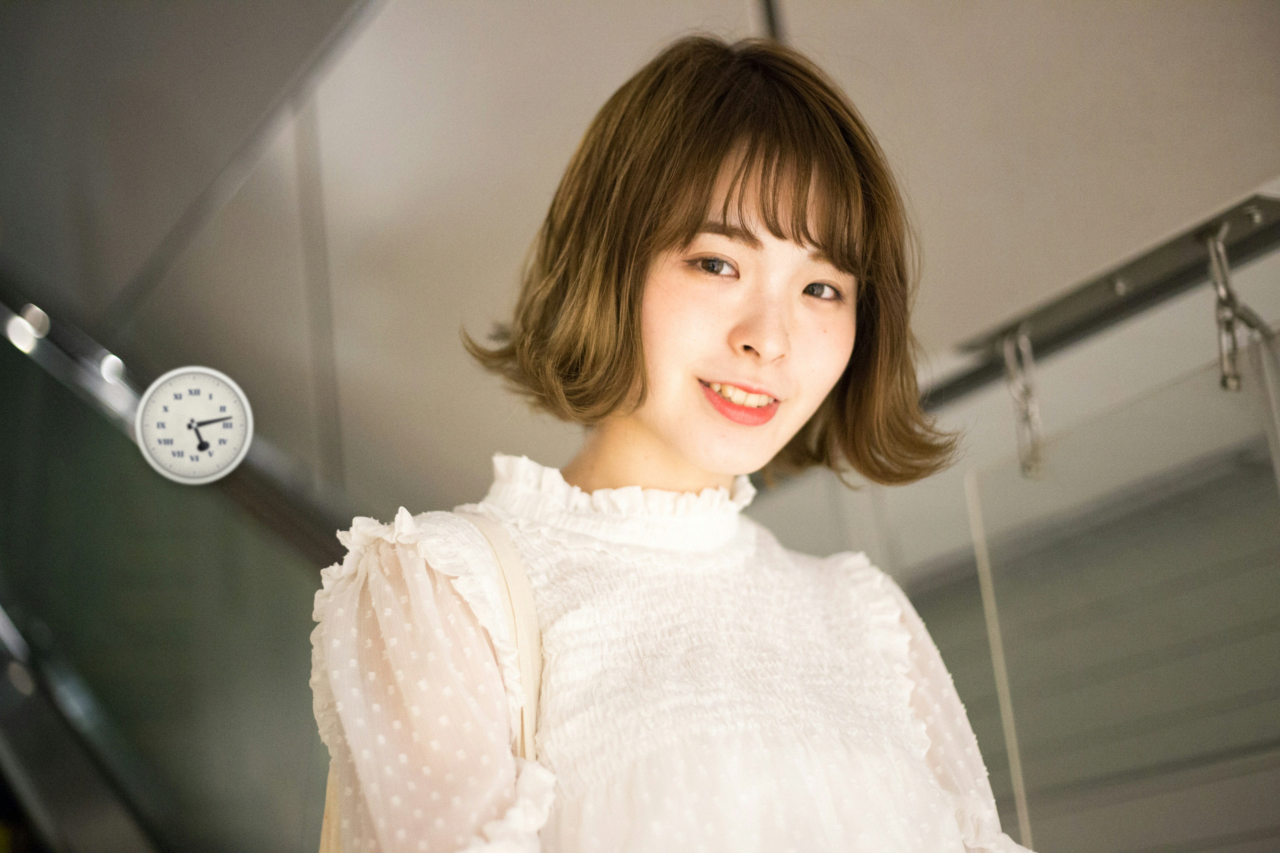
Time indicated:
5 h 13 min
